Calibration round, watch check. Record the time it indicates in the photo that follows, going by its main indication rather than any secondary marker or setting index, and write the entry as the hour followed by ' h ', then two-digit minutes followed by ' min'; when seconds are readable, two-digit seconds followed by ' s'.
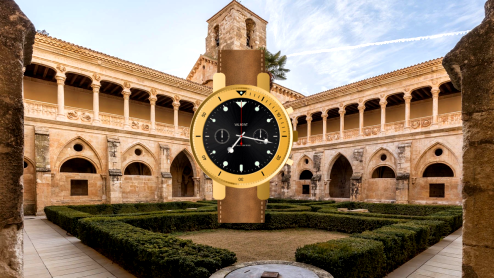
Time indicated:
7 h 17 min
